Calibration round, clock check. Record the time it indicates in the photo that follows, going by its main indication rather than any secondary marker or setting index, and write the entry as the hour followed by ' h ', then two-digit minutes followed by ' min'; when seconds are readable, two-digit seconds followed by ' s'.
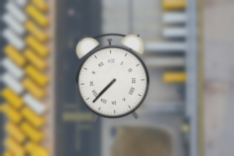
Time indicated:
7 h 38 min
